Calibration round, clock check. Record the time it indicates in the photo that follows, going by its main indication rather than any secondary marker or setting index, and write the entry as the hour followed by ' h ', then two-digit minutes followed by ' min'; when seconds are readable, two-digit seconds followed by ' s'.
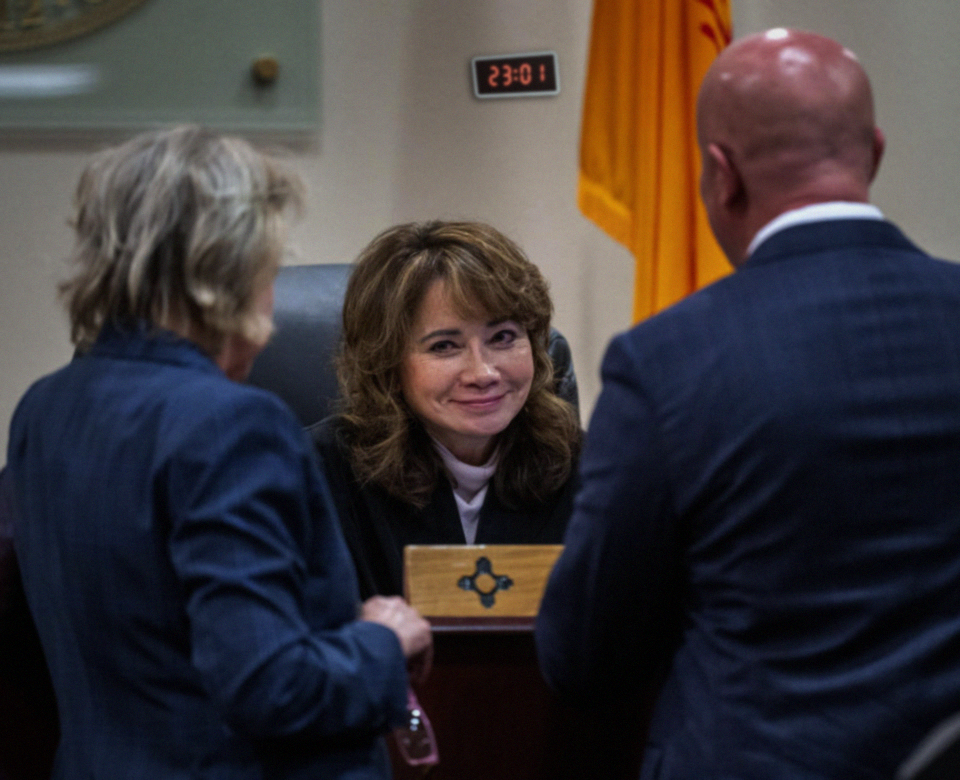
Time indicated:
23 h 01 min
